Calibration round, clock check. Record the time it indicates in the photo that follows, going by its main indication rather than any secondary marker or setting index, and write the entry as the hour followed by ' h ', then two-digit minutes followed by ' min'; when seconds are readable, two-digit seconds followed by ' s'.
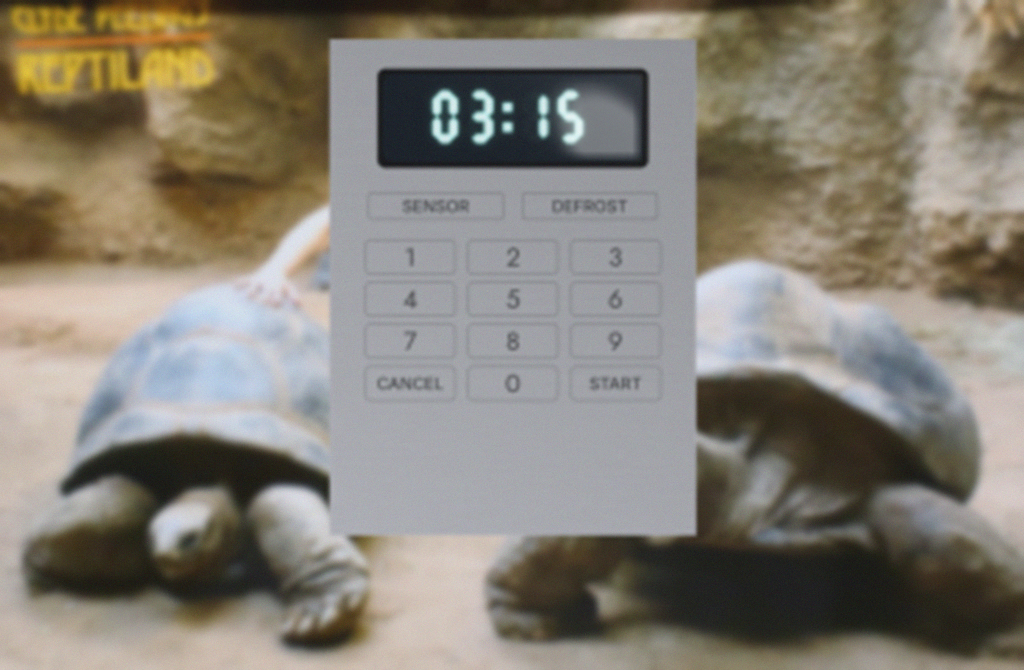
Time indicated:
3 h 15 min
